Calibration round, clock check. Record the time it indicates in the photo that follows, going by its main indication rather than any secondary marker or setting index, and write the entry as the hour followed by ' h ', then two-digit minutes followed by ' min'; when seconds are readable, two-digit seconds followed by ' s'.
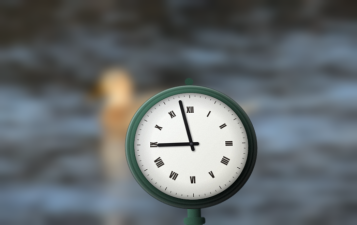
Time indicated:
8 h 58 min
